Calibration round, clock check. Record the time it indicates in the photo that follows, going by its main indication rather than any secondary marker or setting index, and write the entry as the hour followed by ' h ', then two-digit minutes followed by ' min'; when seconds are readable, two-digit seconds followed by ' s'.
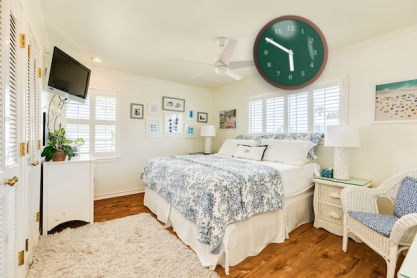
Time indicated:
5 h 50 min
